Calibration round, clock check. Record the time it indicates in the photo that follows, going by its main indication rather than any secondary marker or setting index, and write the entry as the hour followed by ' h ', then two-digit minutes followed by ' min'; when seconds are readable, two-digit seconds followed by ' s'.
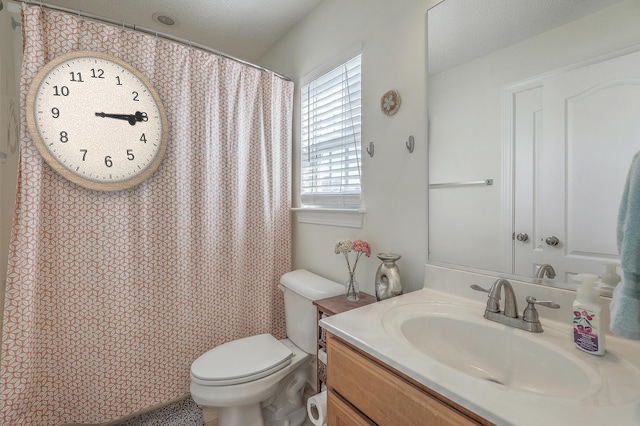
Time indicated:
3 h 15 min
